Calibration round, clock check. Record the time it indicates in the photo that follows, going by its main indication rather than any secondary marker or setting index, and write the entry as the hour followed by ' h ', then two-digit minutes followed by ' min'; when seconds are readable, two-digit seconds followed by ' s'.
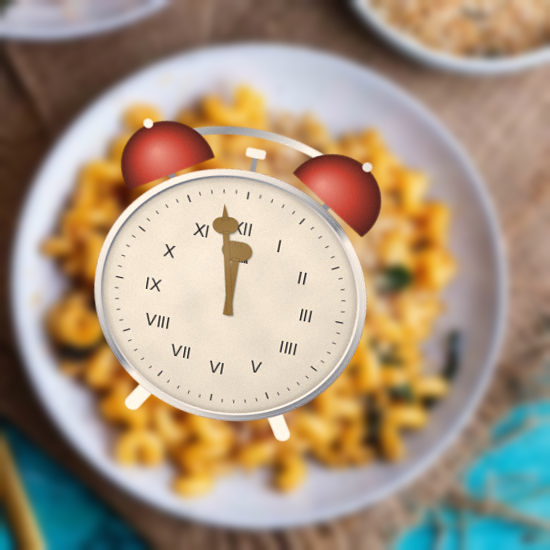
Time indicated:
11 h 58 min
